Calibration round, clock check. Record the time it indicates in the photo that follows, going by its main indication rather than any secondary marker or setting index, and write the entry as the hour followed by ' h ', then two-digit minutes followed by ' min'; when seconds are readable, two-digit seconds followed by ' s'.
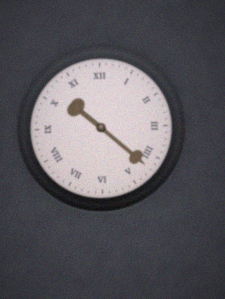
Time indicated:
10 h 22 min
